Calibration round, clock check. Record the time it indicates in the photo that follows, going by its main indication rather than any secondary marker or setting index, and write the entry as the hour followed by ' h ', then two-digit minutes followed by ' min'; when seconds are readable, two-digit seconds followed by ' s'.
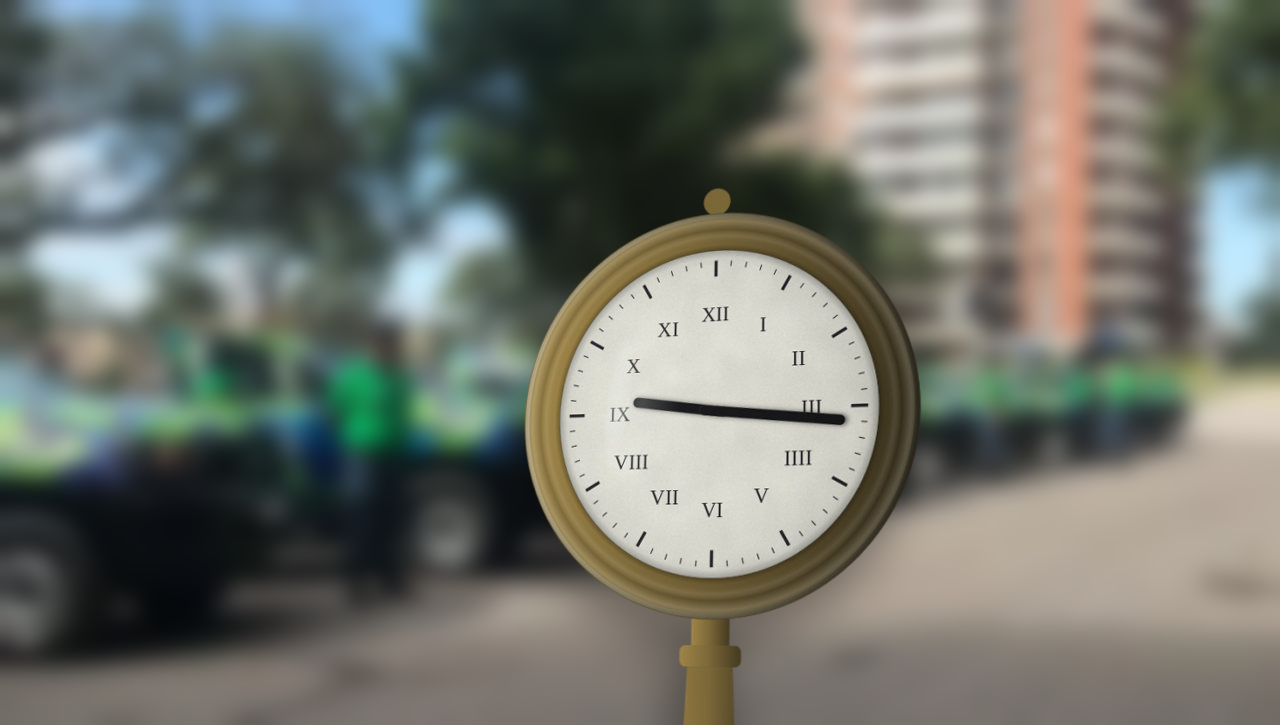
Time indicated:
9 h 16 min
